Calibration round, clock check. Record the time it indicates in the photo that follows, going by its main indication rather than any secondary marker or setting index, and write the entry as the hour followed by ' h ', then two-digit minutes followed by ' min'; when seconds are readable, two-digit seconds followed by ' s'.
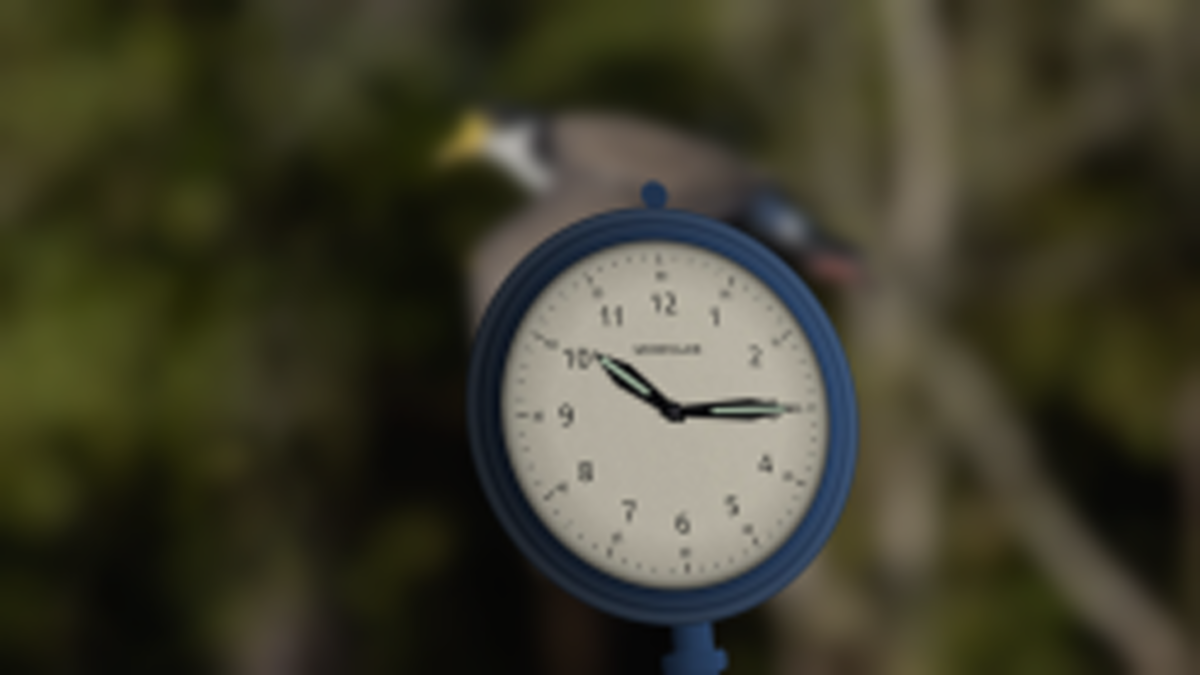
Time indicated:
10 h 15 min
